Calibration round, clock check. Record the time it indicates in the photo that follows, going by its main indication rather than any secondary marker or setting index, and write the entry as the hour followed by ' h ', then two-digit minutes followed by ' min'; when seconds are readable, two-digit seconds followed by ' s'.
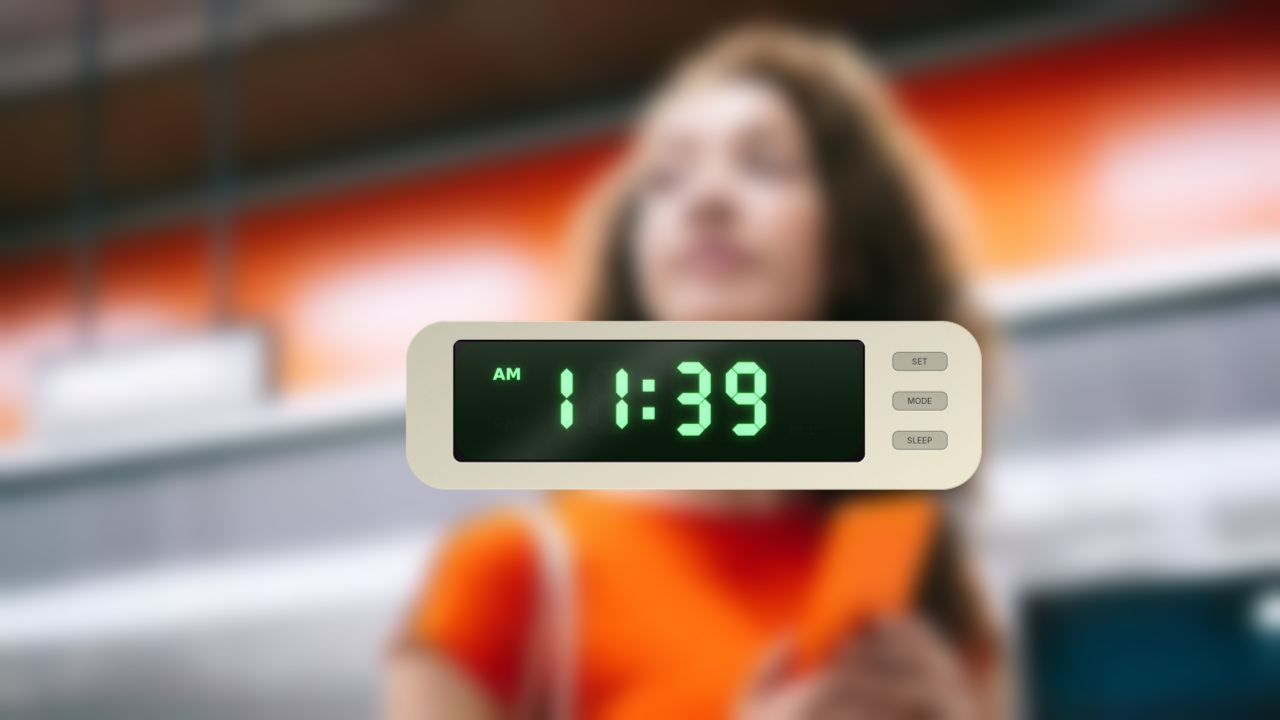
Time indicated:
11 h 39 min
